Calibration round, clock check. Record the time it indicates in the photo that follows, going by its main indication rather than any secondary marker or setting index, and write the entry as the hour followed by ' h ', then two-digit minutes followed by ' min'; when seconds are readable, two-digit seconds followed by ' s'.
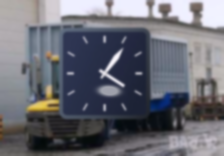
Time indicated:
4 h 06 min
